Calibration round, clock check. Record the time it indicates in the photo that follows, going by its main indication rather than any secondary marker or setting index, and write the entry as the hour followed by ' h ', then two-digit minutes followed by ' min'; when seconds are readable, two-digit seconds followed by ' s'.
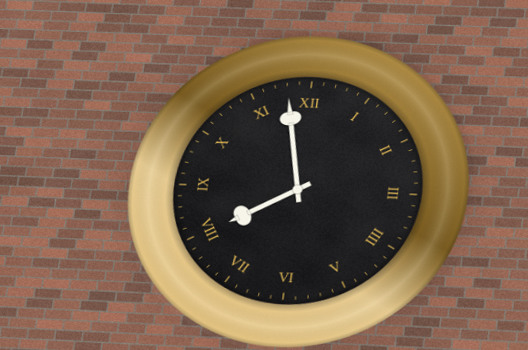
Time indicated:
7 h 58 min
